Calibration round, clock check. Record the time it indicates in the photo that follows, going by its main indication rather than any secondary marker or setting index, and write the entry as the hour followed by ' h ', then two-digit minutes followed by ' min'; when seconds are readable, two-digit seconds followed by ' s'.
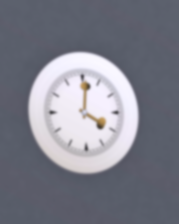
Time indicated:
4 h 01 min
